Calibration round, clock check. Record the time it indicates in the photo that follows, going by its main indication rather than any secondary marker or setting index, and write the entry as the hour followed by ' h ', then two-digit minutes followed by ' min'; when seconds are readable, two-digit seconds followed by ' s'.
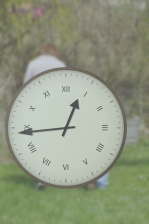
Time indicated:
12 h 44 min
